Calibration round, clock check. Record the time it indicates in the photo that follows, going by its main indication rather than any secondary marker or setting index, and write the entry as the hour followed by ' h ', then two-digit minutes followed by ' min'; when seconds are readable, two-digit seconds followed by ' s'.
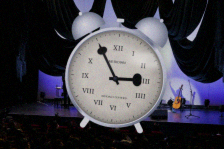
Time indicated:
2 h 55 min
